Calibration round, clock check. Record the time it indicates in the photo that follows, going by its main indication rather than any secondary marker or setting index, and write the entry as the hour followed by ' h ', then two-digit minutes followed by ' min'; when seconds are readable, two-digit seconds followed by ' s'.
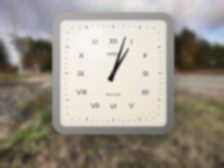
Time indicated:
1 h 03 min
